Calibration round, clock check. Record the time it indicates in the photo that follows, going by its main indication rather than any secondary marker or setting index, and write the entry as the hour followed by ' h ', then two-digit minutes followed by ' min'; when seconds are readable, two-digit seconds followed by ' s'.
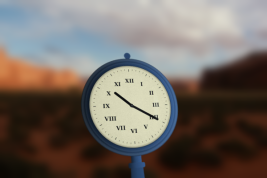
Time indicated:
10 h 20 min
